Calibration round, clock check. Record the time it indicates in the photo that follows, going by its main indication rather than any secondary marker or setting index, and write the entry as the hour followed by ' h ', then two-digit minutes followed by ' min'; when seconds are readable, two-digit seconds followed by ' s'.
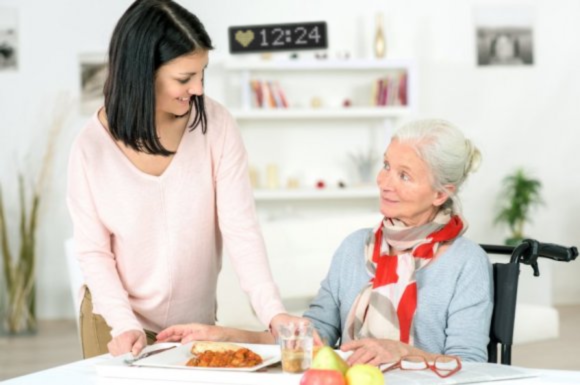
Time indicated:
12 h 24 min
